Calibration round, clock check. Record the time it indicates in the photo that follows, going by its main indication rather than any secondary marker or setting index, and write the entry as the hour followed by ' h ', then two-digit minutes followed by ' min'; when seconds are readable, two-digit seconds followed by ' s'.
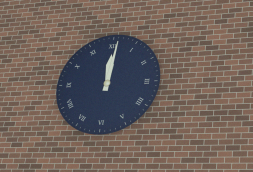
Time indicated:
12 h 01 min
